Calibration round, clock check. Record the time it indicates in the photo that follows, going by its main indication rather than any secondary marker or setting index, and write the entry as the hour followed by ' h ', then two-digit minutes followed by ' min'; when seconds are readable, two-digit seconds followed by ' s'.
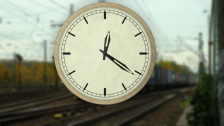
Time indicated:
12 h 21 min
